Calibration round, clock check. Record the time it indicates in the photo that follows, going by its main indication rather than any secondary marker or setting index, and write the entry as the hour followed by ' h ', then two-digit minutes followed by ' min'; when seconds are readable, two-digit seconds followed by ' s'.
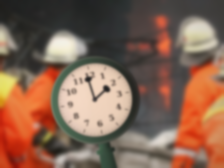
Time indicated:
1 h 59 min
